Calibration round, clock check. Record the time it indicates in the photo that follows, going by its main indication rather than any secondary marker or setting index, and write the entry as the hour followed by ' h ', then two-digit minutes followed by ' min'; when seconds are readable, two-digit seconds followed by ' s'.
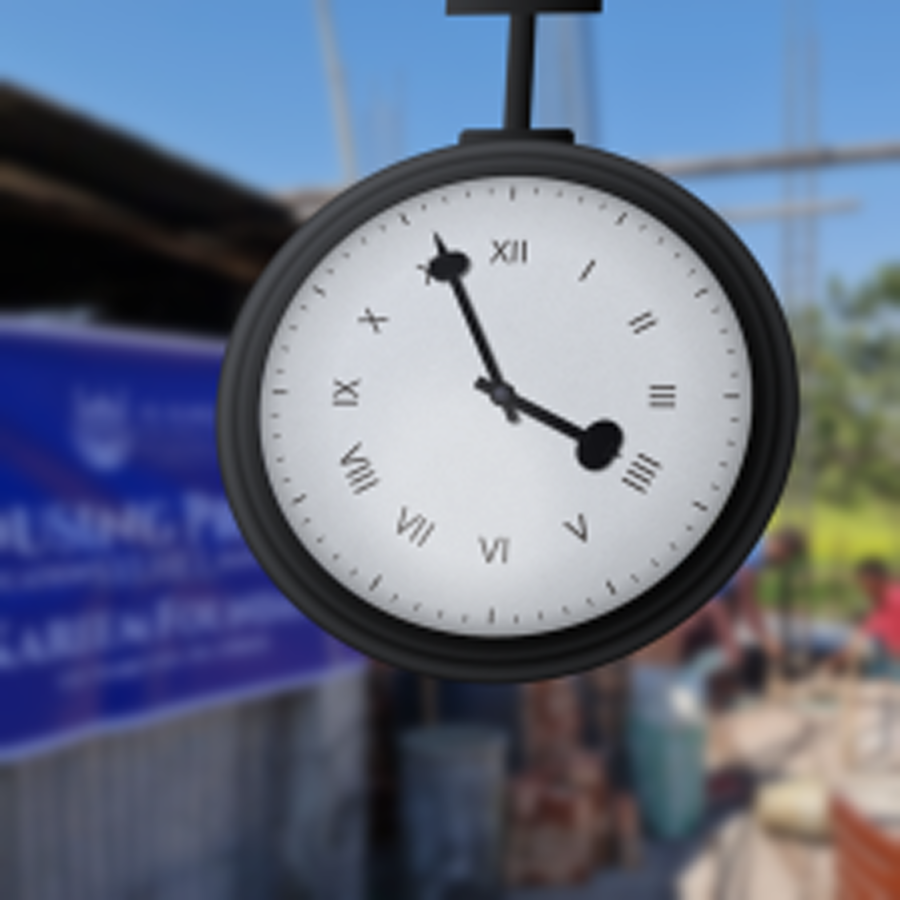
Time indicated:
3 h 56 min
